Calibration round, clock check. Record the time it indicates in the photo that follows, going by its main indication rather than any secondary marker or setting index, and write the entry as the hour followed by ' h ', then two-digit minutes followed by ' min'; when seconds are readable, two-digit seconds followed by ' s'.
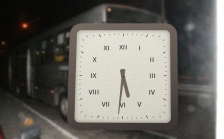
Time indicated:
5 h 31 min
